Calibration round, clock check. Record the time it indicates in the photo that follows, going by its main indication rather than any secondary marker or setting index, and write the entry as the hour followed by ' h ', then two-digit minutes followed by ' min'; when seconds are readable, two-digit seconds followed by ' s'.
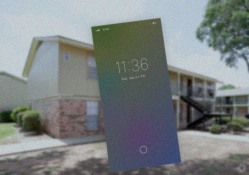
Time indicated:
11 h 36 min
